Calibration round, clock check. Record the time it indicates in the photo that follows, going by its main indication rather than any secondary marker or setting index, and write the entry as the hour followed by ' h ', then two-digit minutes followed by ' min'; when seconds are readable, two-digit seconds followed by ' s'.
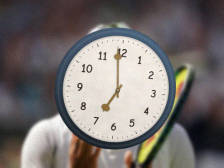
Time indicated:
6 h 59 min
